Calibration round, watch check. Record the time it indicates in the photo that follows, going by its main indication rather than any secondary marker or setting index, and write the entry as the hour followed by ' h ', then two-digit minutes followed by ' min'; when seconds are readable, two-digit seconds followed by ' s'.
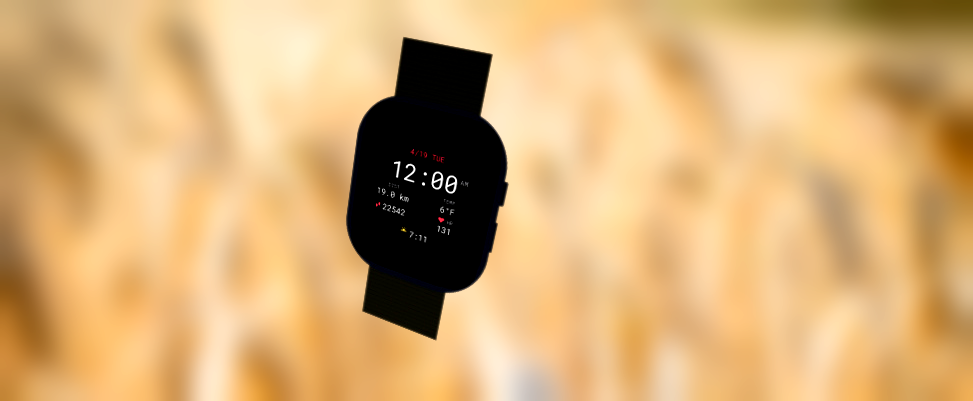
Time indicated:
12 h 00 min
